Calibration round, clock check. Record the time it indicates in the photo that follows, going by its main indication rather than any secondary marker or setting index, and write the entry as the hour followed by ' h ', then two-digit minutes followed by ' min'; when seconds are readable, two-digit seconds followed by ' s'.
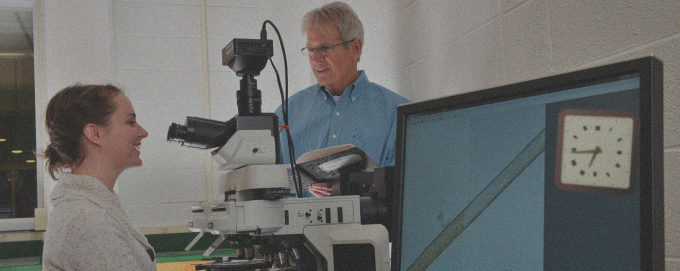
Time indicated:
6 h 44 min
